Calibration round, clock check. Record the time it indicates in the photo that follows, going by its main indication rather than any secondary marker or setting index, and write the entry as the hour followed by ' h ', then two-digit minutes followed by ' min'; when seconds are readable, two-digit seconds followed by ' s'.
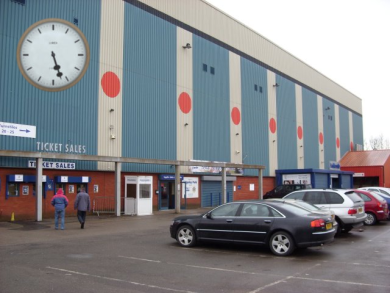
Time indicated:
5 h 27 min
